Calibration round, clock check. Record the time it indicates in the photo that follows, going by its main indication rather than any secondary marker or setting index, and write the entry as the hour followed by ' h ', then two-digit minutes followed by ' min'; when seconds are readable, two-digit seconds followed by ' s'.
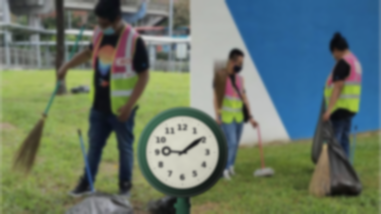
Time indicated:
9 h 09 min
